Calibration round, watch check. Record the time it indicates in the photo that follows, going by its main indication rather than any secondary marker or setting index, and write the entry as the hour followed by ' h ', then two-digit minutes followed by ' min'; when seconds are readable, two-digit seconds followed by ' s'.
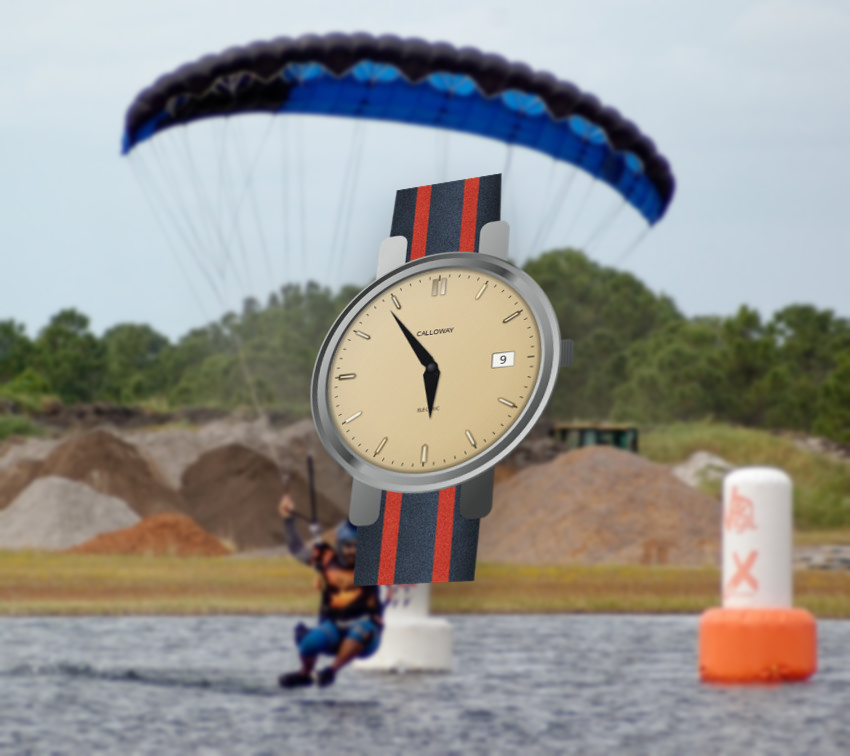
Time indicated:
5 h 54 min
